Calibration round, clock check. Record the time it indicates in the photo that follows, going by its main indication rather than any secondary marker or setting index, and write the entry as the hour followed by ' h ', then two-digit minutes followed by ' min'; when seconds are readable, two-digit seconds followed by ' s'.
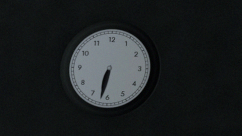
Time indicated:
6 h 32 min
